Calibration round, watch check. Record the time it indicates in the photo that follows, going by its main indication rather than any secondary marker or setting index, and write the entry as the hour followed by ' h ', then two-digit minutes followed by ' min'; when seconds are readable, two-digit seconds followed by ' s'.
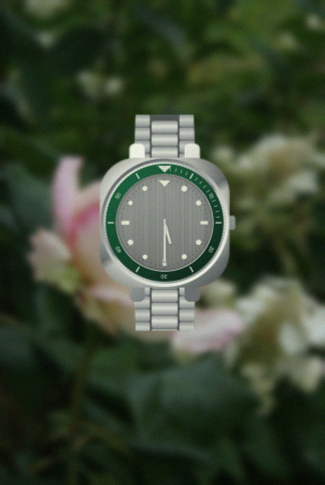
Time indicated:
5 h 30 min
